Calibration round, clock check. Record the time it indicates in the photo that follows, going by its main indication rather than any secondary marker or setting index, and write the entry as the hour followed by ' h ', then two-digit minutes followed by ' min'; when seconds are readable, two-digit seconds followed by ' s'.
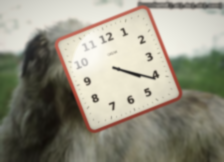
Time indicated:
4 h 21 min
